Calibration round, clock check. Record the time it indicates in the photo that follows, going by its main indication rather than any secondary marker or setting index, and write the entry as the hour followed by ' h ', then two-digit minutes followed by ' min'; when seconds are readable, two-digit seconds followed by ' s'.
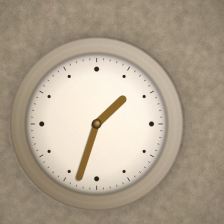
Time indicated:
1 h 33 min
